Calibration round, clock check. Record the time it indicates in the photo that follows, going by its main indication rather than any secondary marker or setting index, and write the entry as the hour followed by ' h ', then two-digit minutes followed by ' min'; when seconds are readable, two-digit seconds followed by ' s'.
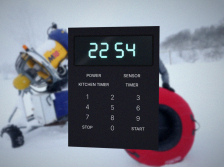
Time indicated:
22 h 54 min
